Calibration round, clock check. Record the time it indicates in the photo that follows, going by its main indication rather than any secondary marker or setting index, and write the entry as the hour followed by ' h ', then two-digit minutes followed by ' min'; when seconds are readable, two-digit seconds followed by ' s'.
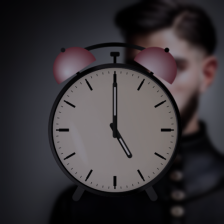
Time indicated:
5 h 00 min
